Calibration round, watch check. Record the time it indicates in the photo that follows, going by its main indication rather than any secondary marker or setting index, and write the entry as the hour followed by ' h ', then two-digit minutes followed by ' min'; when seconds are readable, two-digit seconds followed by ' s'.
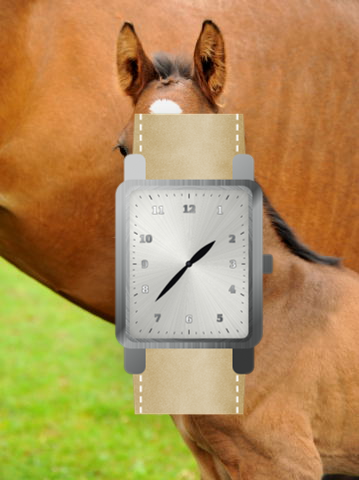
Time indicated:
1 h 37 min
